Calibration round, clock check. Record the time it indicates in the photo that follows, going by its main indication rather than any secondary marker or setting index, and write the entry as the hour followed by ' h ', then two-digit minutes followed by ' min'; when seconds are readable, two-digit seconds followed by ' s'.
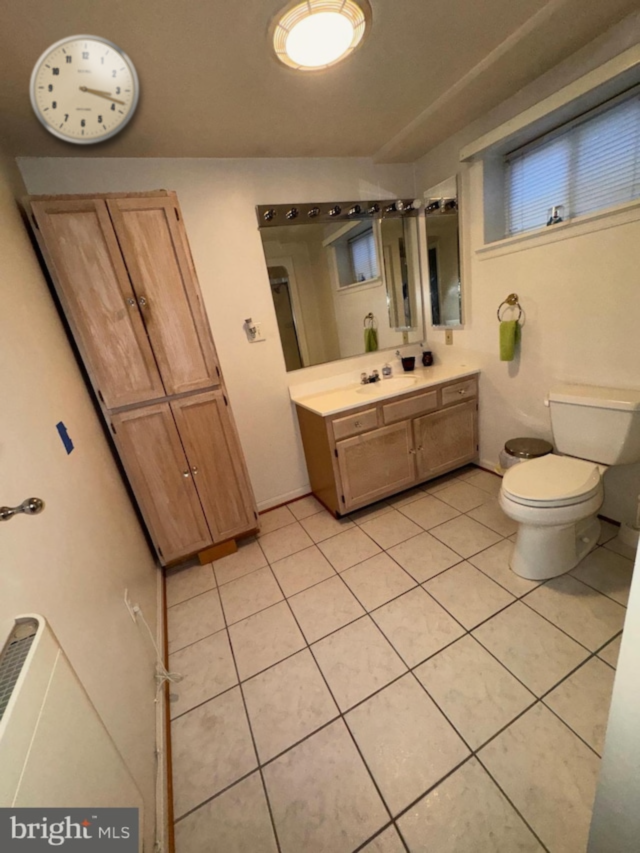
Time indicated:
3 h 18 min
